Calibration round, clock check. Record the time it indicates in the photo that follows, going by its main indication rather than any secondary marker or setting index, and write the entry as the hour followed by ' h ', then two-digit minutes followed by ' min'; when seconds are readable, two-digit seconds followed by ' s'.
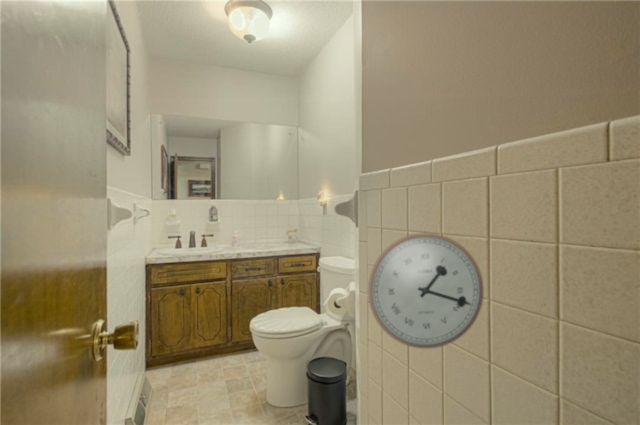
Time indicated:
1 h 18 min
